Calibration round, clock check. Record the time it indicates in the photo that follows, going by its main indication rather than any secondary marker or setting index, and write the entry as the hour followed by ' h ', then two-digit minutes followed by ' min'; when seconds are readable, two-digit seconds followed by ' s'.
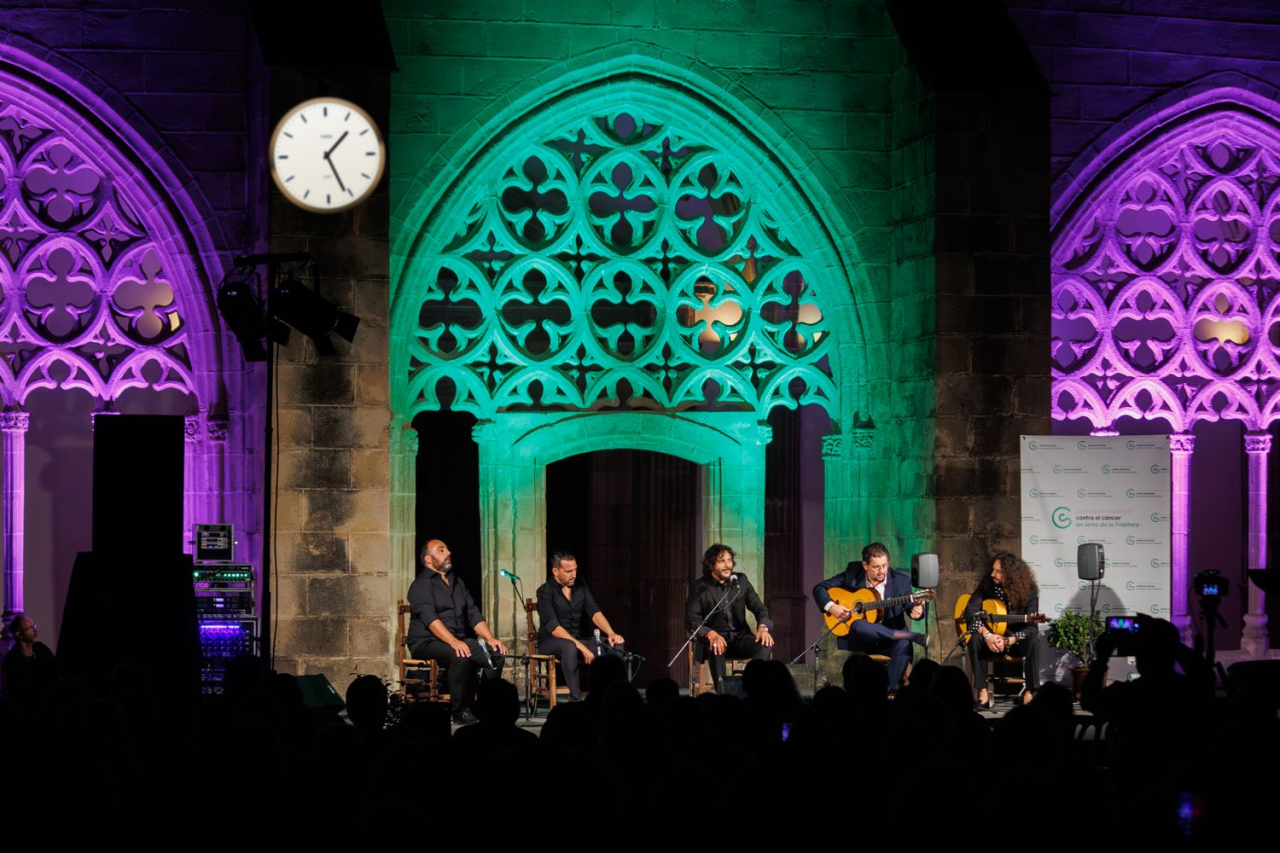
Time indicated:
1 h 26 min
